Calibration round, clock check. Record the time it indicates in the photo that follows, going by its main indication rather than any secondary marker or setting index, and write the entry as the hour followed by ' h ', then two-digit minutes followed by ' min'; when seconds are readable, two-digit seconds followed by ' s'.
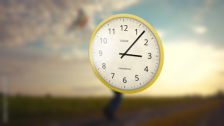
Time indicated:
3 h 07 min
